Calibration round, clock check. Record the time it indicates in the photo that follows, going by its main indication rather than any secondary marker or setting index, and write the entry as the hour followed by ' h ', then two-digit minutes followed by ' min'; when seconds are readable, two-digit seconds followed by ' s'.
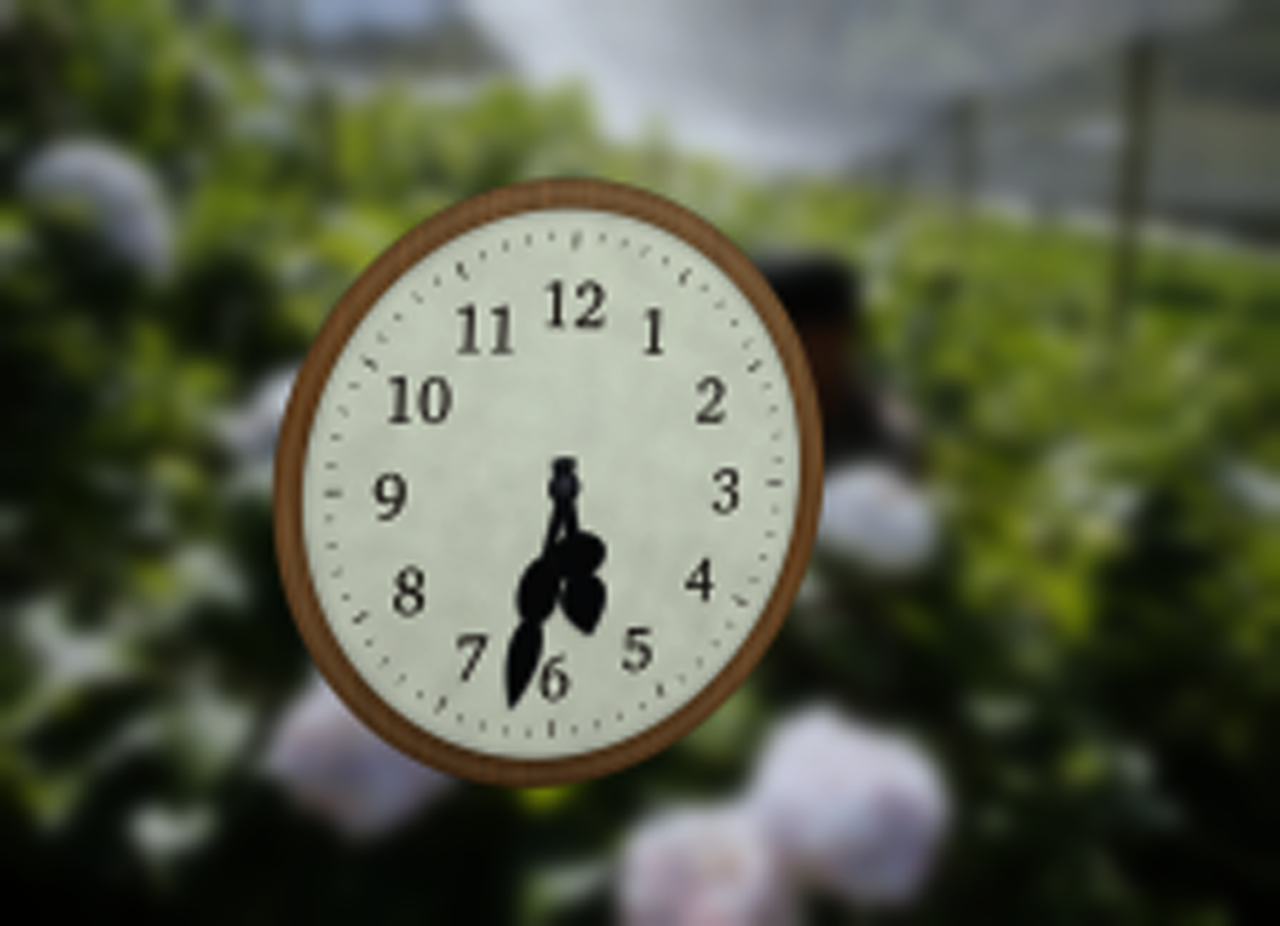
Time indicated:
5 h 32 min
